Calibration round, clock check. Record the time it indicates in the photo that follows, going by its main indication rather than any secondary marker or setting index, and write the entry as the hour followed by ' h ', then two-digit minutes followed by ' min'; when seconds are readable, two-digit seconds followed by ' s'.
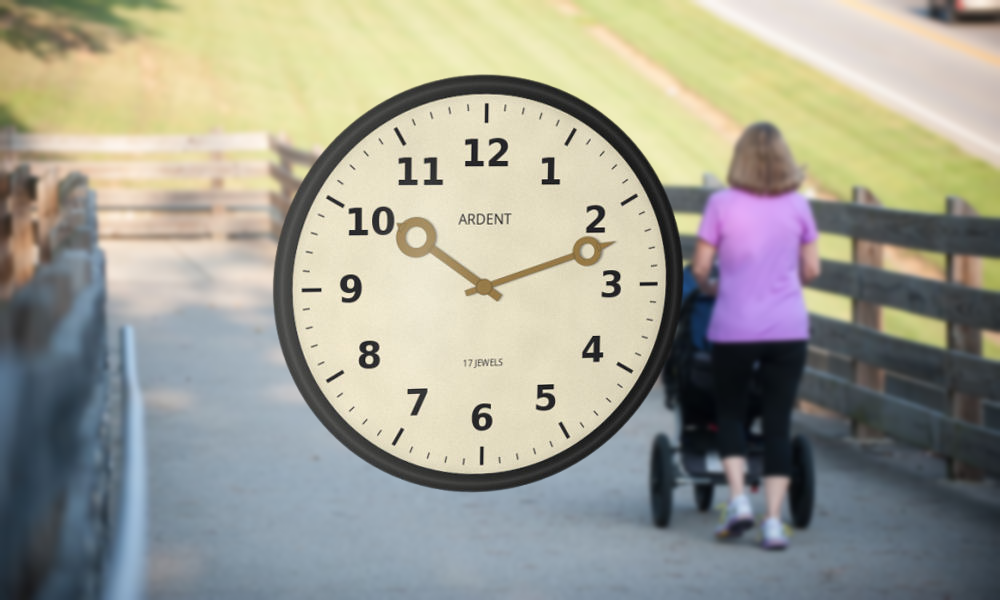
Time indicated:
10 h 12 min
